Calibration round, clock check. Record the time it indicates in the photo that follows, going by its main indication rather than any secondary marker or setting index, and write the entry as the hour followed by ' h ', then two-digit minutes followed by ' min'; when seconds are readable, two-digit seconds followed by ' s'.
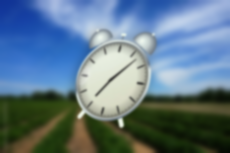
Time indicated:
7 h 07 min
